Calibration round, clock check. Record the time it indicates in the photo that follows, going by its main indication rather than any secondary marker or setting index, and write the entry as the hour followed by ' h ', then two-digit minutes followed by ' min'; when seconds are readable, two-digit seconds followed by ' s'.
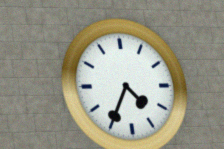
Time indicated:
4 h 35 min
